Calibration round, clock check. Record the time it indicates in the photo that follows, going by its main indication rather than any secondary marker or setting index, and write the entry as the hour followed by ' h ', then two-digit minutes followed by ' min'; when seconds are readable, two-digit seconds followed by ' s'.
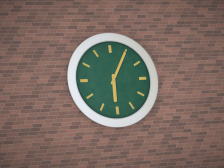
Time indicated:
6 h 05 min
